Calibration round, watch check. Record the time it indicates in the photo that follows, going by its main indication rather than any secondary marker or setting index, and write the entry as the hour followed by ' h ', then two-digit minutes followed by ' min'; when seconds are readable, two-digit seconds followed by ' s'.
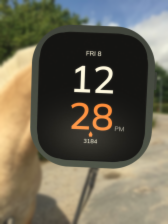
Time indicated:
12 h 28 min
